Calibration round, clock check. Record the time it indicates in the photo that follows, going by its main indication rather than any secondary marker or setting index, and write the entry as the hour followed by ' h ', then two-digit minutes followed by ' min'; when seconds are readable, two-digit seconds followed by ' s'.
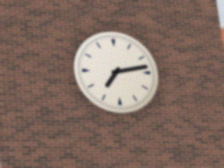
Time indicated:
7 h 13 min
